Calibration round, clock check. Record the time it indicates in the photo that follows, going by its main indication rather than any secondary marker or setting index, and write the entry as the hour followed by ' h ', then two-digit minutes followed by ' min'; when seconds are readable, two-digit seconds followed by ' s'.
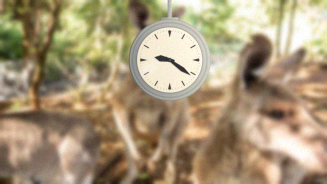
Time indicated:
9 h 21 min
